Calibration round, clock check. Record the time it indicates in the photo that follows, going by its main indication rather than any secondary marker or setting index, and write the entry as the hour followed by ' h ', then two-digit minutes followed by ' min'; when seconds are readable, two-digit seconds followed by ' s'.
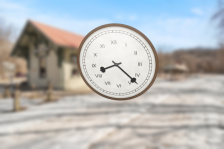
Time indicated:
8 h 23 min
